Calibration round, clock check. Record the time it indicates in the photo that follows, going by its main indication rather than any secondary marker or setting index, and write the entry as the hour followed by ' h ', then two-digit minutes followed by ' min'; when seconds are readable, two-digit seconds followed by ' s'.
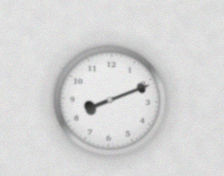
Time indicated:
8 h 11 min
